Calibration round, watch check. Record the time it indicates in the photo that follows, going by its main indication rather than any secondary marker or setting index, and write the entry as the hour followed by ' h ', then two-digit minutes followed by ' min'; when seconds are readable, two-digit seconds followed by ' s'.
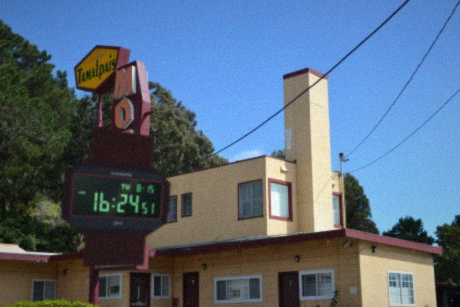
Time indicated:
16 h 24 min
